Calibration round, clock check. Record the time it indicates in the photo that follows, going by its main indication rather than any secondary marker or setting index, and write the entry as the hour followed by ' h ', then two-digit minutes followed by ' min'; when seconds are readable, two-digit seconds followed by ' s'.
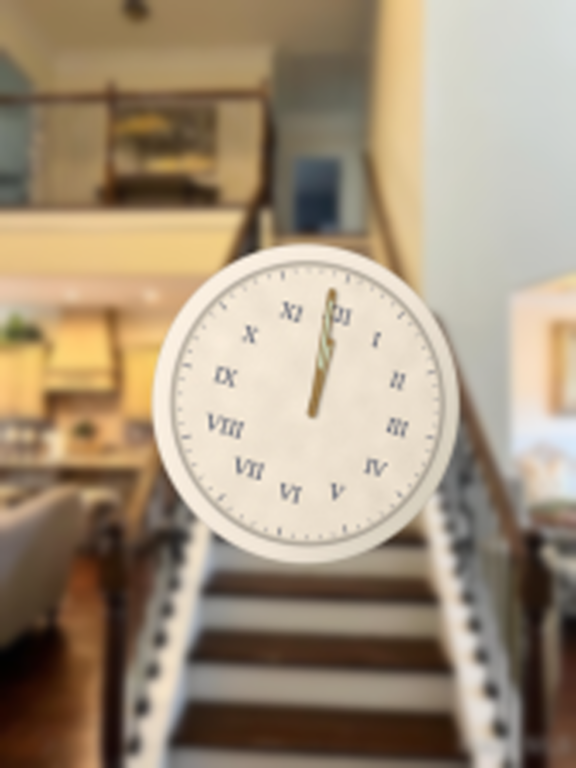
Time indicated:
11 h 59 min
